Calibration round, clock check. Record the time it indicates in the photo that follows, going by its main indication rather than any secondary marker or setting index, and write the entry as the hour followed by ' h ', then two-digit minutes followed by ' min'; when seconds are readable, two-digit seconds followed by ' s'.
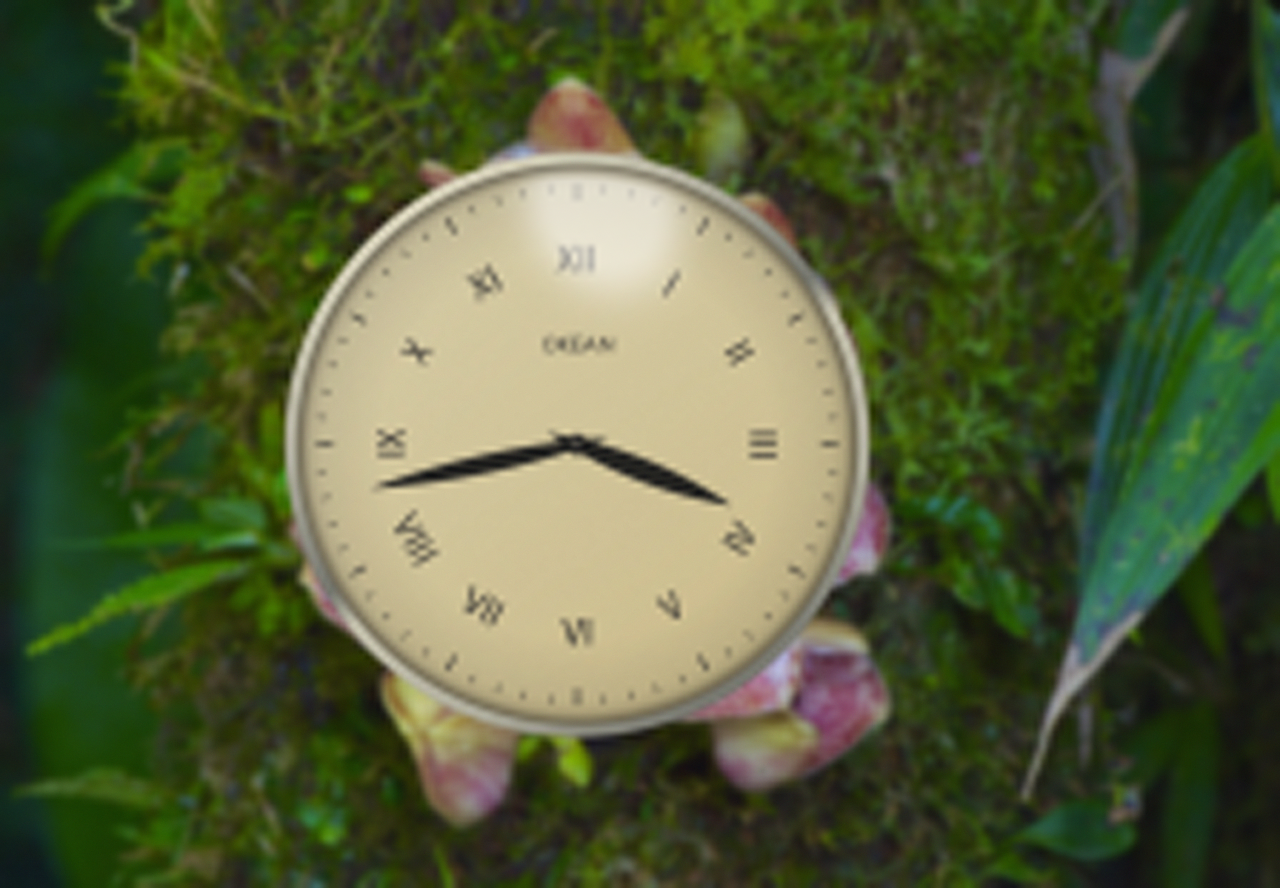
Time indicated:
3 h 43 min
